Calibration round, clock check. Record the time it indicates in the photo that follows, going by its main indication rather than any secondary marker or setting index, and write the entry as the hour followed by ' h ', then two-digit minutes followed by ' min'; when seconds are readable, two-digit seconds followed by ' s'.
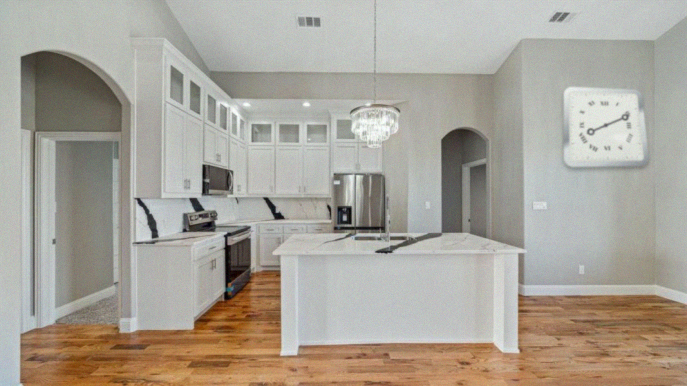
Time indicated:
8 h 11 min
